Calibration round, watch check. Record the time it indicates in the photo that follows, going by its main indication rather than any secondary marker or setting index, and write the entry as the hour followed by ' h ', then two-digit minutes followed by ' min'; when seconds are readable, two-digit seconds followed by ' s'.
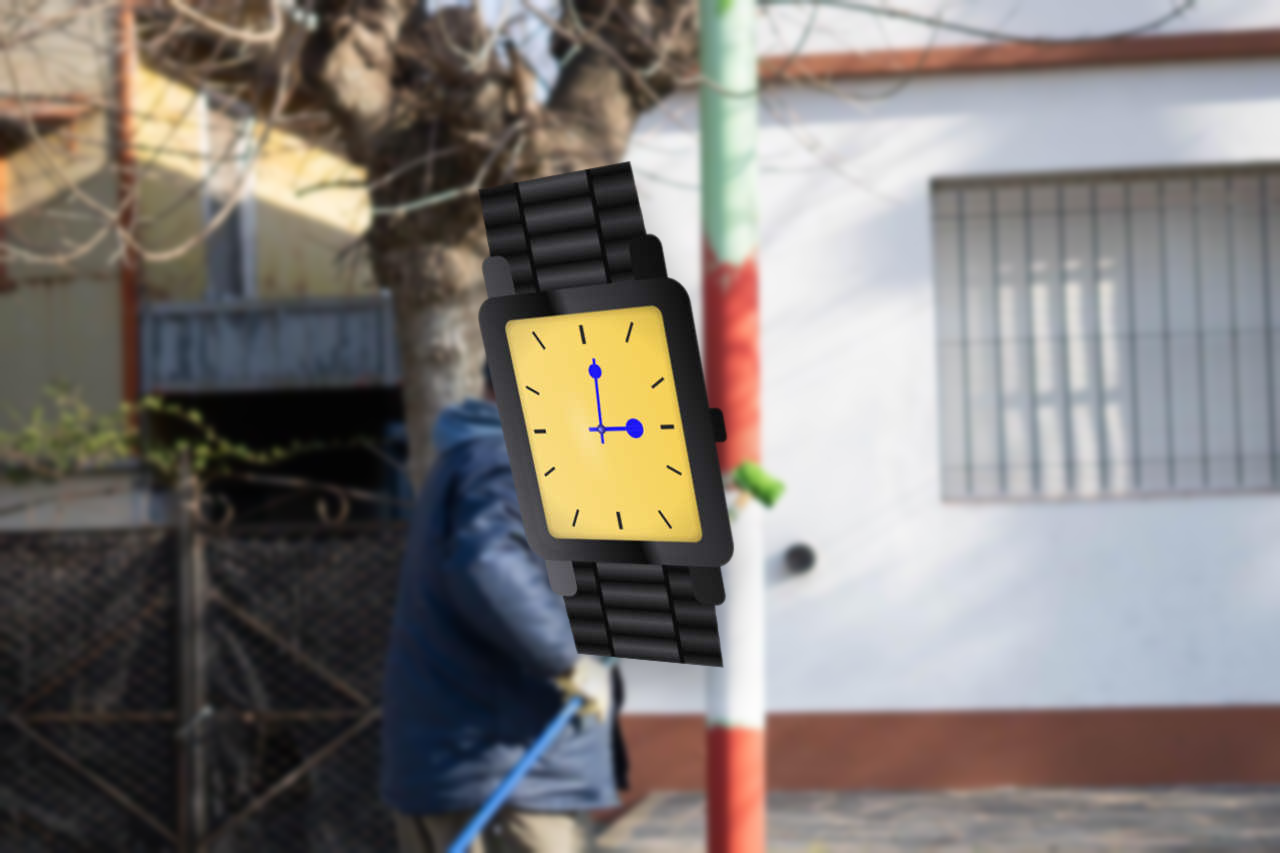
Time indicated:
3 h 01 min
